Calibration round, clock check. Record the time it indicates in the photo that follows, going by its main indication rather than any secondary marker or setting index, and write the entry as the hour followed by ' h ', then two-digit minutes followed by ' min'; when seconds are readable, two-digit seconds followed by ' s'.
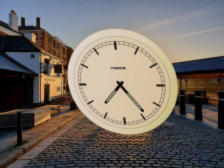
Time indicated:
7 h 24 min
